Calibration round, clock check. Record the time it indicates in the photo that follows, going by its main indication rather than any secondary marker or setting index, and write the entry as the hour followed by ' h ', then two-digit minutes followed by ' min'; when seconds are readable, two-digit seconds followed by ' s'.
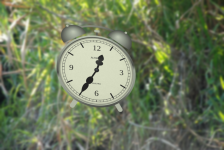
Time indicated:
12 h 35 min
